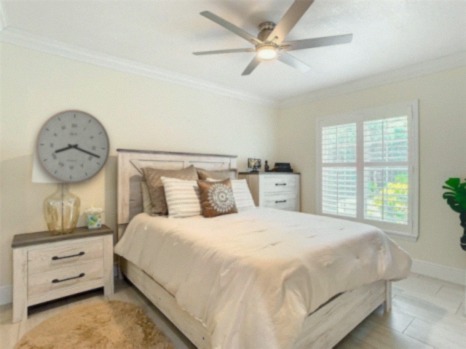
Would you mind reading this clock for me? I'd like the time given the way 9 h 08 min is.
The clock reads 8 h 18 min
